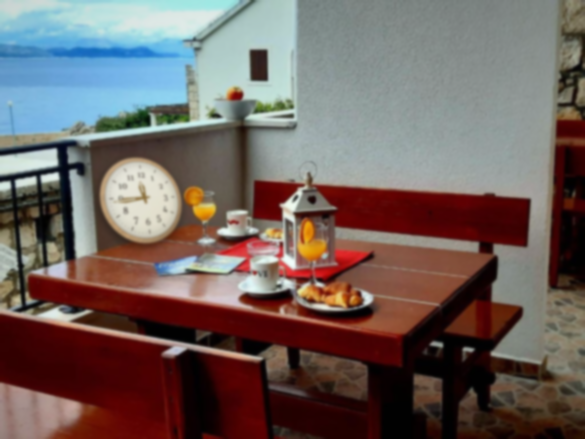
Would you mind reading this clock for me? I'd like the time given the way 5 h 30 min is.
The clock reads 11 h 44 min
